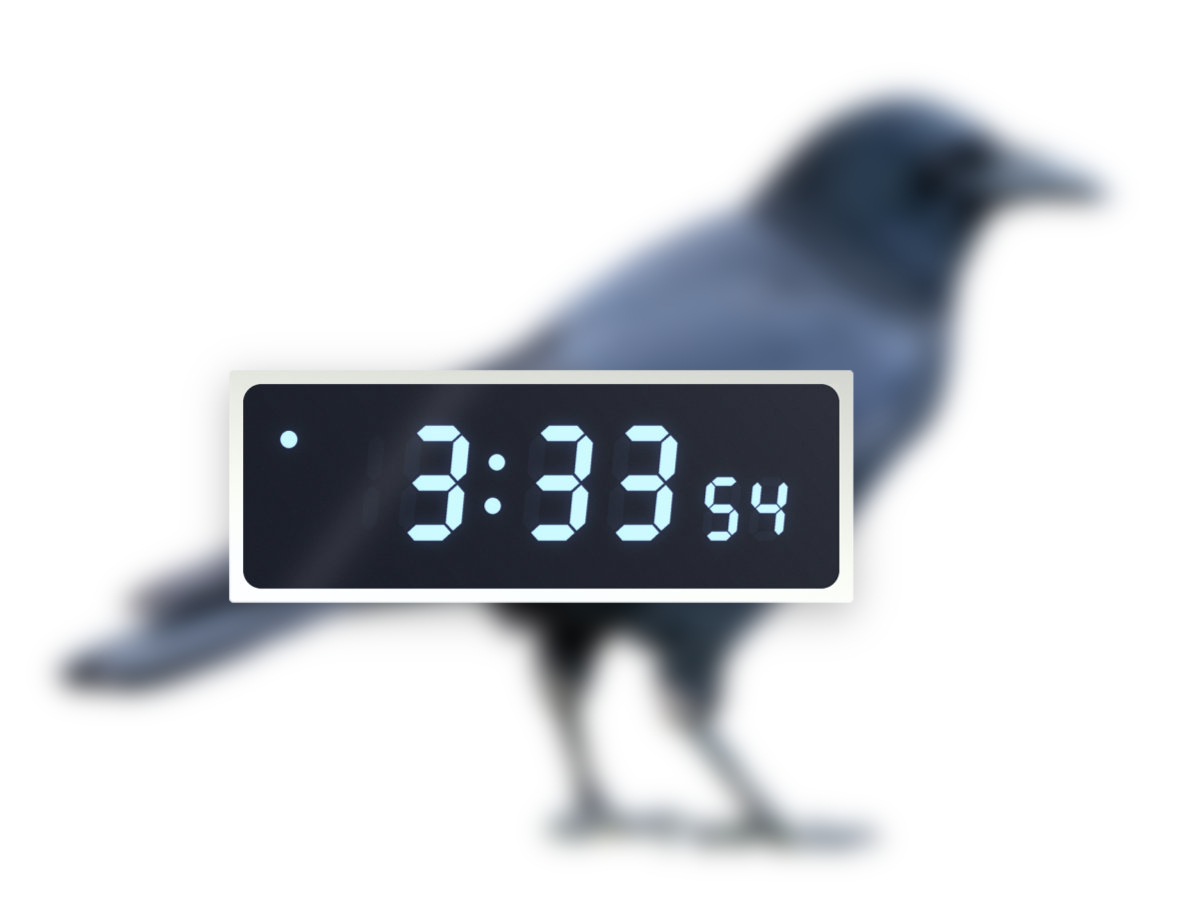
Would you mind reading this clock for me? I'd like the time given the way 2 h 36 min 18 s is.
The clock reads 3 h 33 min 54 s
